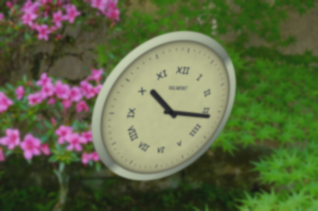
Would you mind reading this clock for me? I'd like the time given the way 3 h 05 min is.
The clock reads 10 h 16 min
